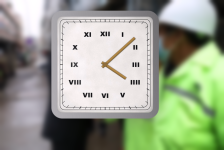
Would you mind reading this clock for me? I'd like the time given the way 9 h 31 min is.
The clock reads 4 h 08 min
